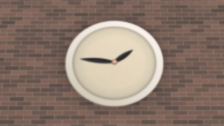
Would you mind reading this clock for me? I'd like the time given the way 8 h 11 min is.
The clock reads 1 h 46 min
